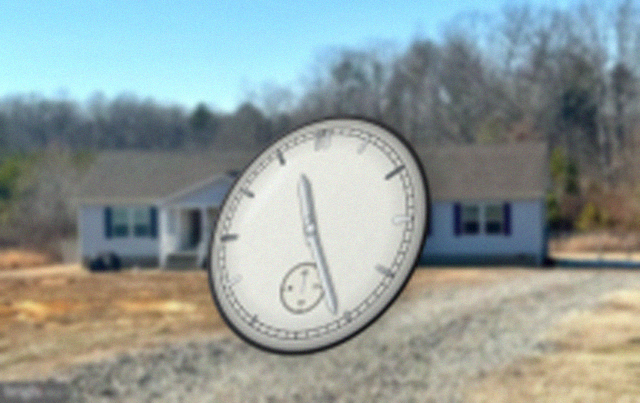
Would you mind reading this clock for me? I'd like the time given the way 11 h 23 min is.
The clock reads 11 h 26 min
